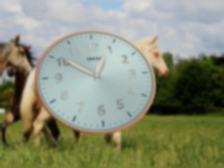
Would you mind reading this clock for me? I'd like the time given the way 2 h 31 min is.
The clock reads 12 h 51 min
